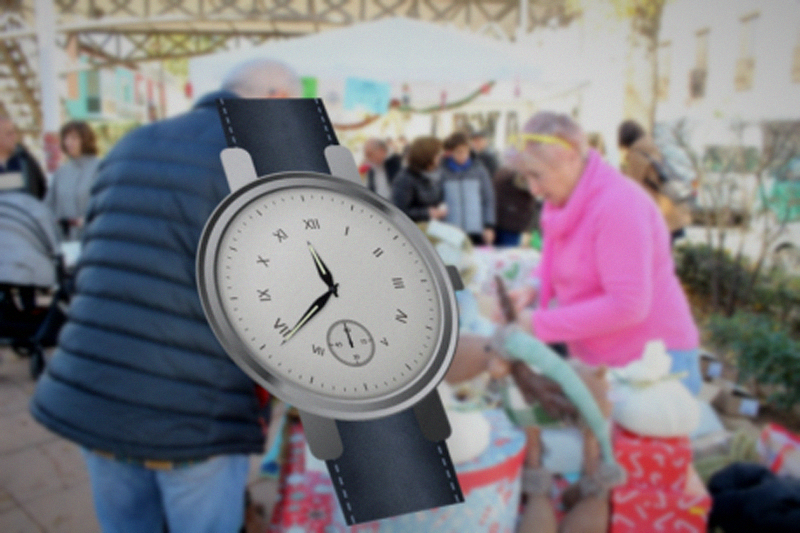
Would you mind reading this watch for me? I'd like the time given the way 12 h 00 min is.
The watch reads 11 h 39 min
